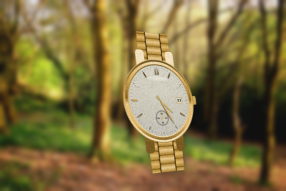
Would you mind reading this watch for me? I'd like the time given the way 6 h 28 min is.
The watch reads 4 h 25 min
